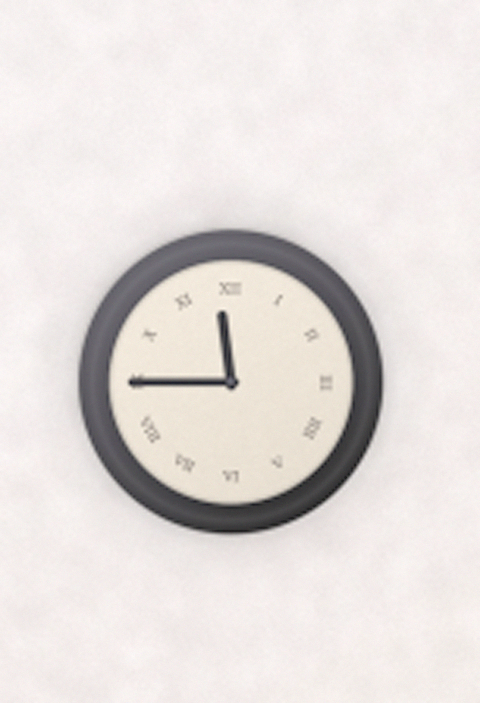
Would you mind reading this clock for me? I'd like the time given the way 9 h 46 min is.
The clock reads 11 h 45 min
